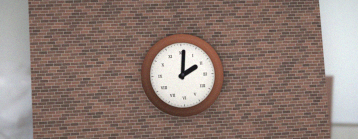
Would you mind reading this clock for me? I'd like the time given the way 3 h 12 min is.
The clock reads 2 h 01 min
